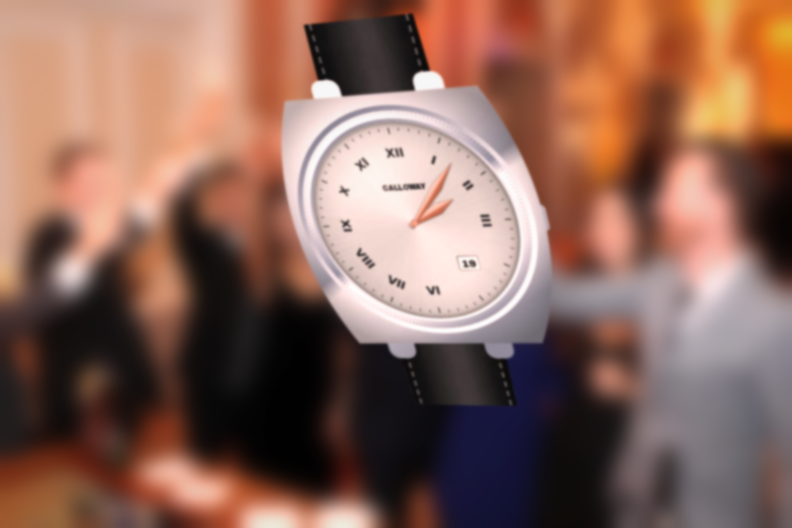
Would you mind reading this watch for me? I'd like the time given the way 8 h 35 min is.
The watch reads 2 h 07 min
